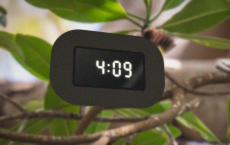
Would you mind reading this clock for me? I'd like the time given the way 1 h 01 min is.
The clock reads 4 h 09 min
